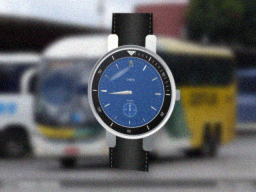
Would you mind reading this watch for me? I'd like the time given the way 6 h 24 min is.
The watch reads 8 h 44 min
